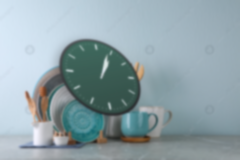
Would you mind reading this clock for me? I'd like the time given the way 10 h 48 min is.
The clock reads 1 h 04 min
